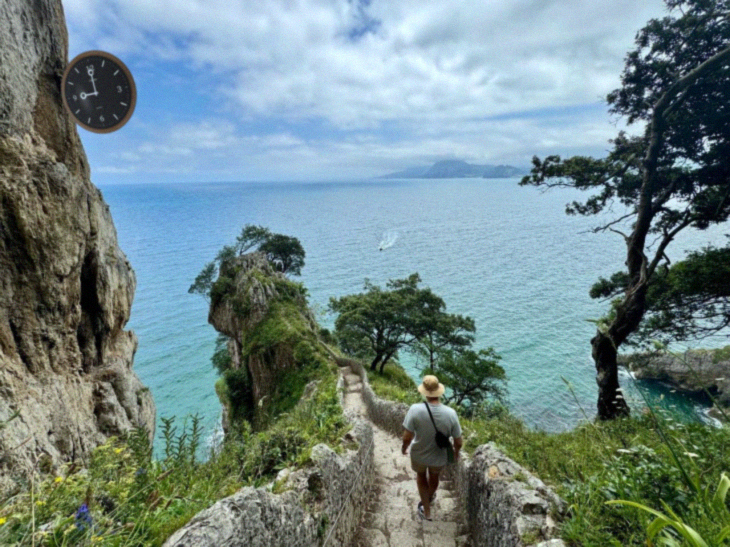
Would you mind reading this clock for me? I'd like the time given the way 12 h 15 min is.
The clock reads 9 h 00 min
